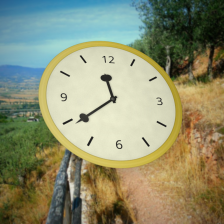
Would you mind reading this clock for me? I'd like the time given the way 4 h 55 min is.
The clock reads 11 h 39 min
